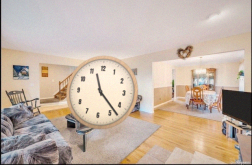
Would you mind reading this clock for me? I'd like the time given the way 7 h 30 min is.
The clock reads 11 h 23 min
